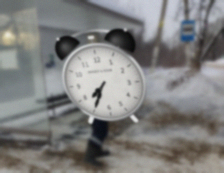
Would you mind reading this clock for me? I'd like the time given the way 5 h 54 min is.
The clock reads 7 h 35 min
